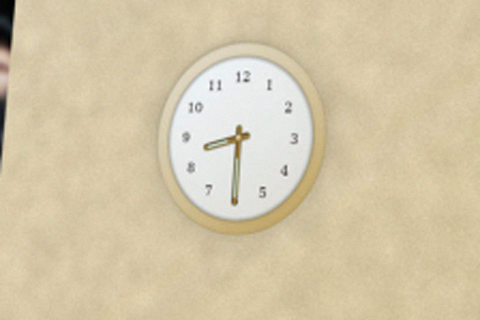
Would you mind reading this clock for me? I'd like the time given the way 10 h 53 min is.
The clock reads 8 h 30 min
